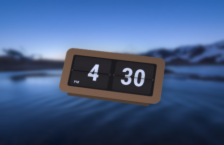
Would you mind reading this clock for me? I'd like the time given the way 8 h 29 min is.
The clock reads 4 h 30 min
